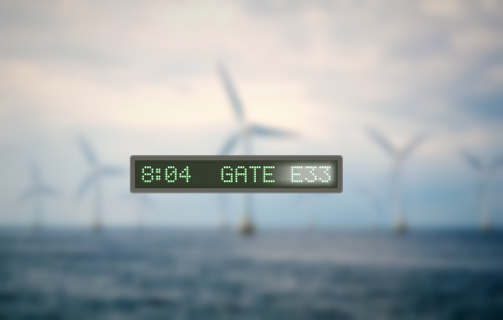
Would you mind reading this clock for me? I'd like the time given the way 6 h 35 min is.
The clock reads 8 h 04 min
